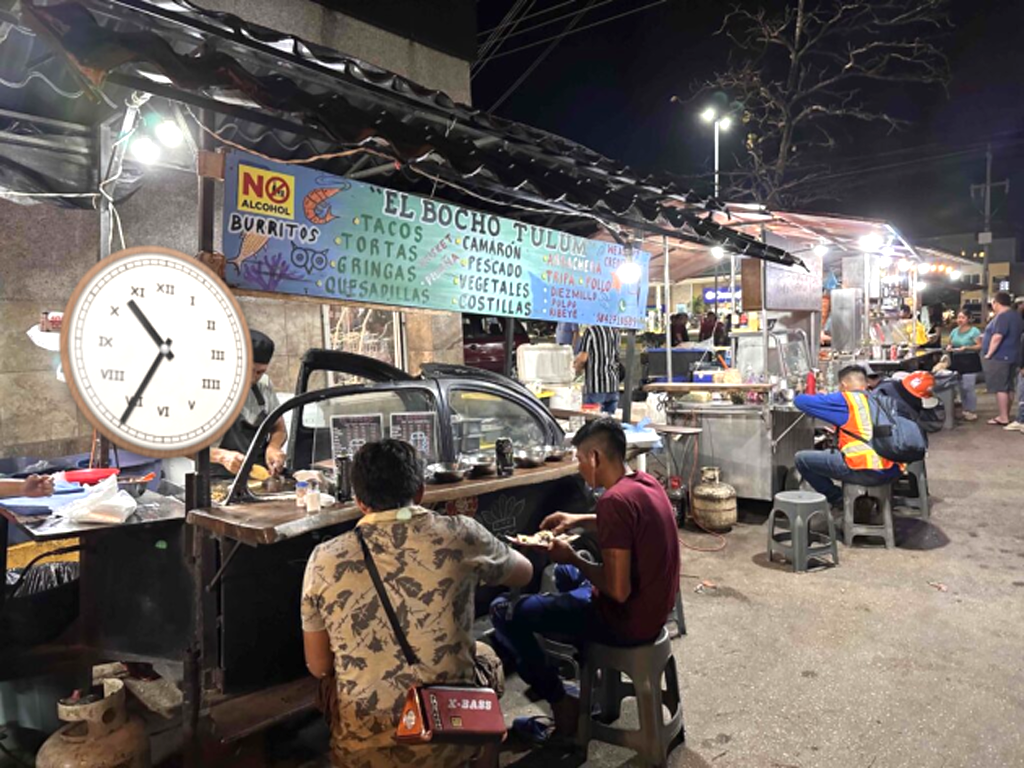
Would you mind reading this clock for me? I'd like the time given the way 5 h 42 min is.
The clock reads 10 h 35 min
